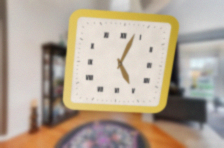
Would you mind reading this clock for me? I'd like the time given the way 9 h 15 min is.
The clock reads 5 h 03 min
